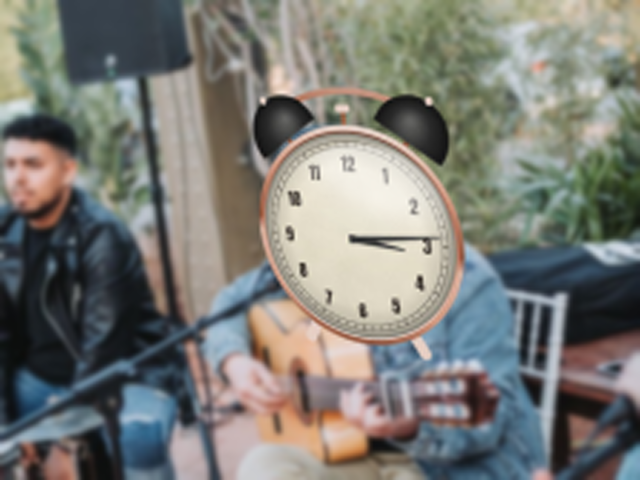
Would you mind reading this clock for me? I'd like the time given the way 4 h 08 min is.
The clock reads 3 h 14 min
